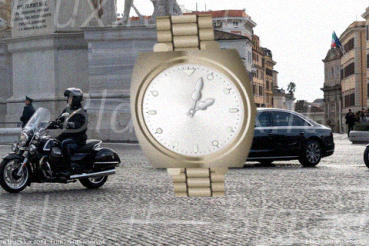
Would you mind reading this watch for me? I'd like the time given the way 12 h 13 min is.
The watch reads 2 h 03 min
